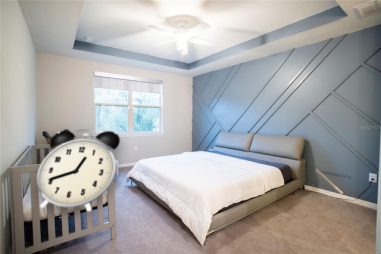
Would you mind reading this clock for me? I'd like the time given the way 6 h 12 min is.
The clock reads 12 h 41 min
